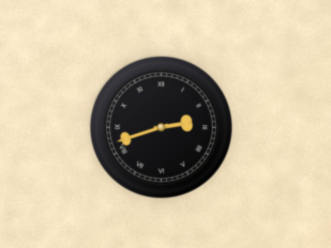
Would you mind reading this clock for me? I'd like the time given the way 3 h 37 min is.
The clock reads 2 h 42 min
